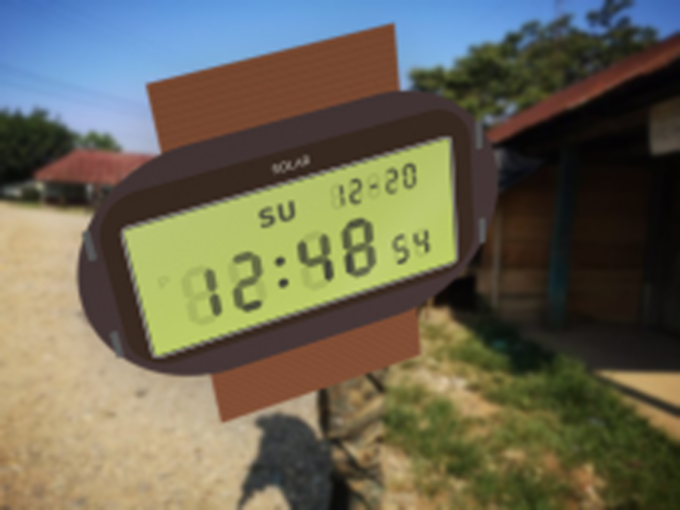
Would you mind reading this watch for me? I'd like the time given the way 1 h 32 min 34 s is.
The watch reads 12 h 48 min 54 s
